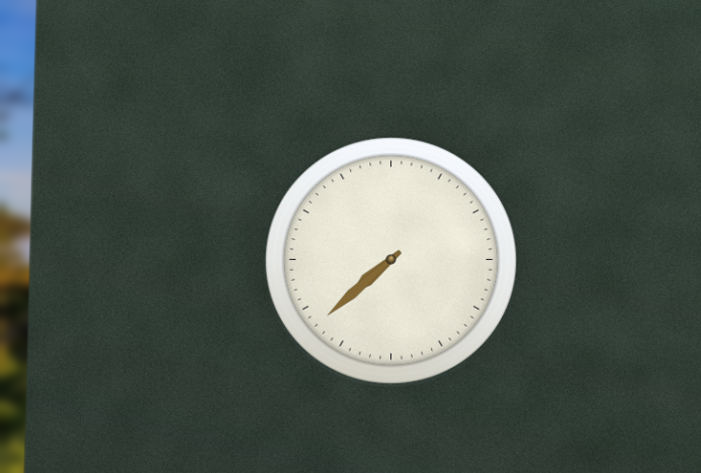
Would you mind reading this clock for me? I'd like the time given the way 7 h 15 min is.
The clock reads 7 h 38 min
